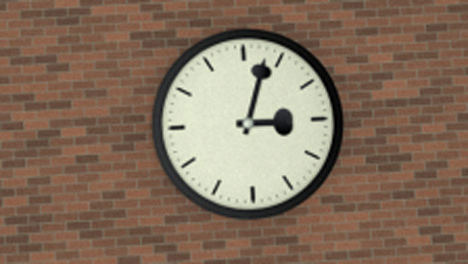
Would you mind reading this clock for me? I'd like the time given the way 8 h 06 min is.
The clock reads 3 h 03 min
